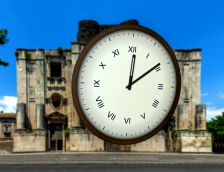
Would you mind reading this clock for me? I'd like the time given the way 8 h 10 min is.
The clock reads 12 h 09 min
